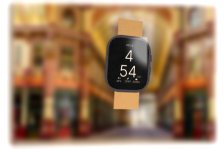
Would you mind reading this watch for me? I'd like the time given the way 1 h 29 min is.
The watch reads 4 h 54 min
